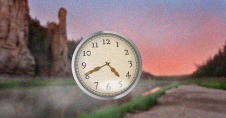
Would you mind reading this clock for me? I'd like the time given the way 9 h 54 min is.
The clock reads 4 h 41 min
